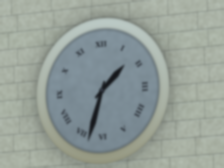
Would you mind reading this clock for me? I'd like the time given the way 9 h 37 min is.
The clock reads 1 h 33 min
